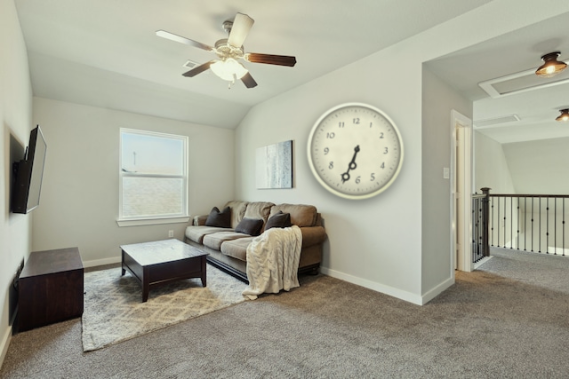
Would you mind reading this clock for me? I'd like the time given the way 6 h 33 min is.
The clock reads 6 h 34 min
